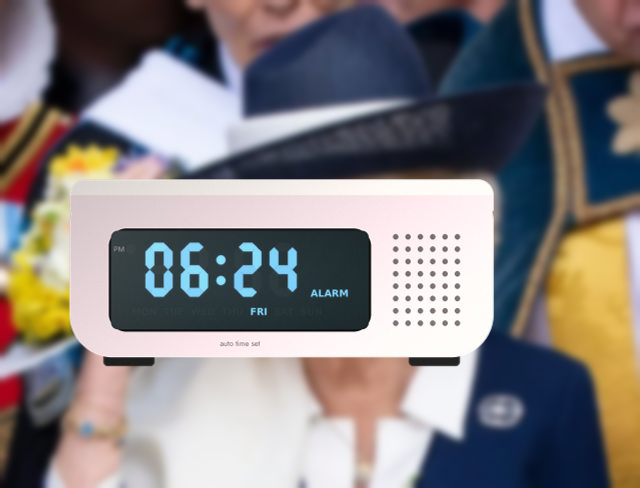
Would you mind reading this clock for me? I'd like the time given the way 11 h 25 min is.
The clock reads 6 h 24 min
